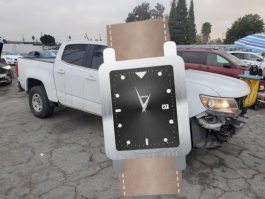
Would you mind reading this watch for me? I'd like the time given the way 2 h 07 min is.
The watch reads 12 h 57 min
